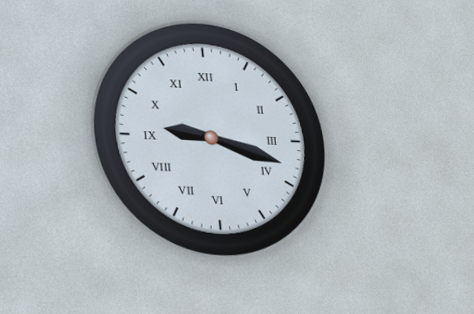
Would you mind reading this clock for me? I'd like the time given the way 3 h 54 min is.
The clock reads 9 h 18 min
